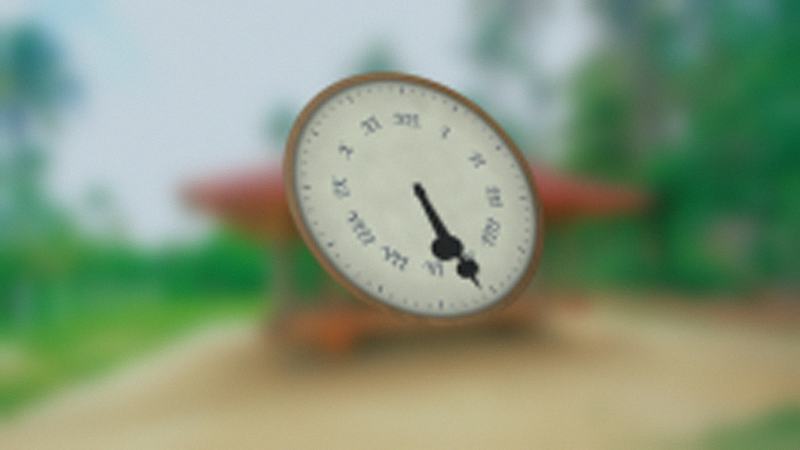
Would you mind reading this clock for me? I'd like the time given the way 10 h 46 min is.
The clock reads 5 h 26 min
